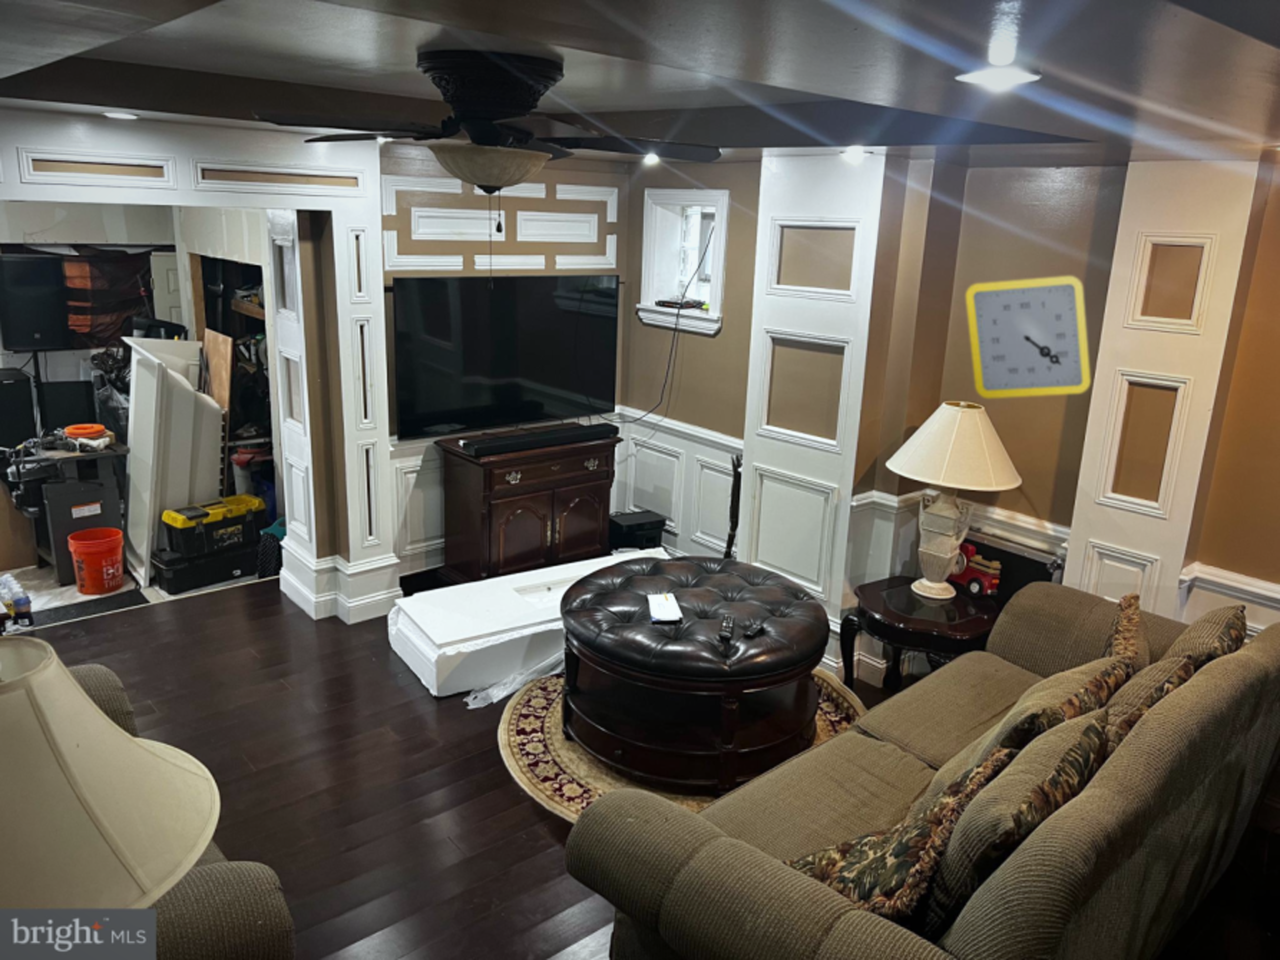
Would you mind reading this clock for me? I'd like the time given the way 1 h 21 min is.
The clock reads 4 h 22 min
